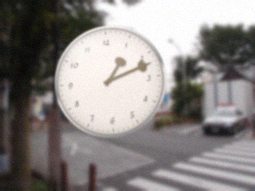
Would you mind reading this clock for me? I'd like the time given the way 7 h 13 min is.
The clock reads 1 h 12 min
